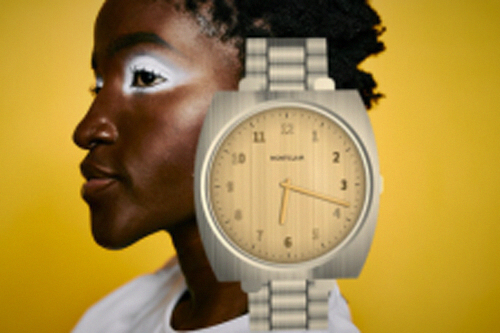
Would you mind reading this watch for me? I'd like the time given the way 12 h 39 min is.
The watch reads 6 h 18 min
